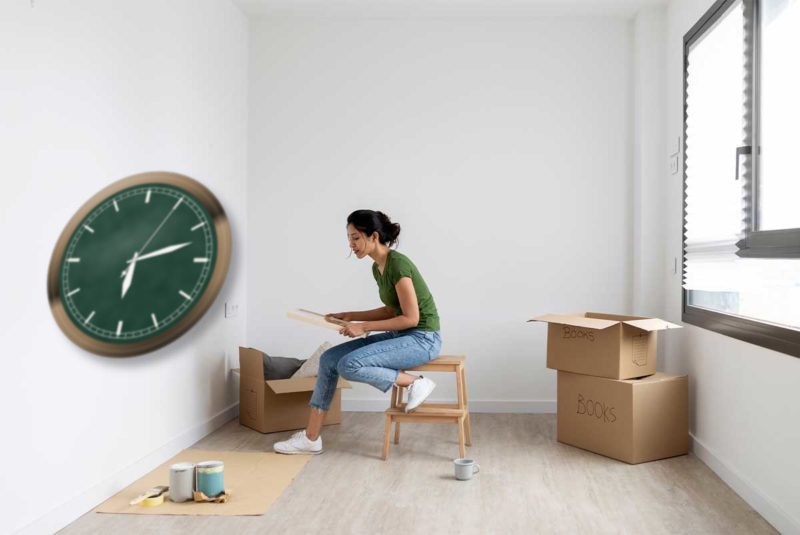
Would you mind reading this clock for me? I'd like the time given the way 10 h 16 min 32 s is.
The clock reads 6 h 12 min 05 s
